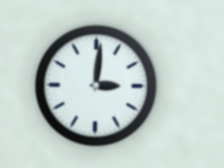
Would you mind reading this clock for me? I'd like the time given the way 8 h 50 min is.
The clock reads 3 h 01 min
